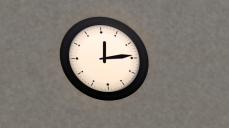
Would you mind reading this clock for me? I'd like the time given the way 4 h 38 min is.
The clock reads 12 h 14 min
